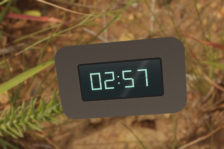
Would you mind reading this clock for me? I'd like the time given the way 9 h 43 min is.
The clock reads 2 h 57 min
